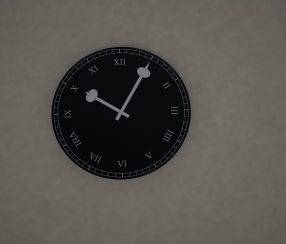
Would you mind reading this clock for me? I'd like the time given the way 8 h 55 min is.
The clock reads 10 h 05 min
